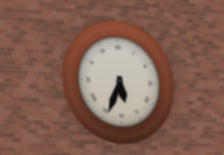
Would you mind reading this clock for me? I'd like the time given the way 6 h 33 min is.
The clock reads 5 h 34 min
